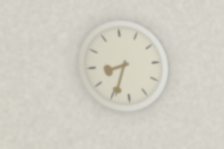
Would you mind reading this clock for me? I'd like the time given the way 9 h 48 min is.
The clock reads 8 h 34 min
